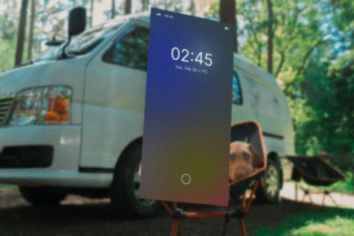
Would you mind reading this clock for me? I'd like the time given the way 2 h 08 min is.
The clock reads 2 h 45 min
